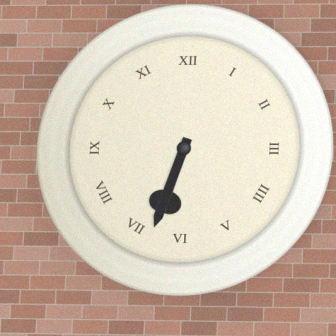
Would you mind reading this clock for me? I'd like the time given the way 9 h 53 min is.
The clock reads 6 h 33 min
